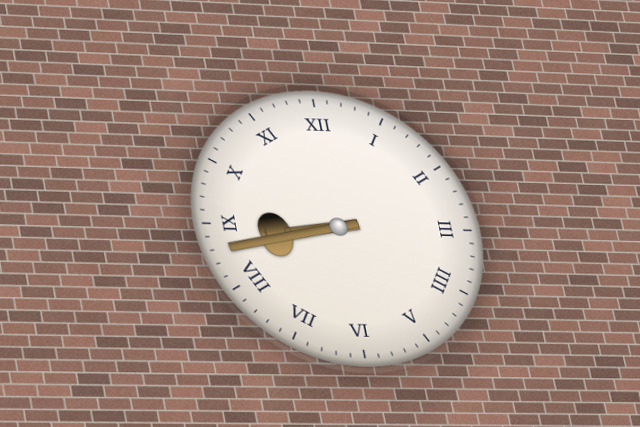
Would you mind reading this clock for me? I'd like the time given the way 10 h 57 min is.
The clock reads 8 h 43 min
